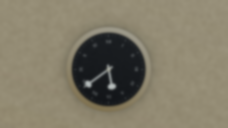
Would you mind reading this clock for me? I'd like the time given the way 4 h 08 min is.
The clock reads 5 h 39 min
